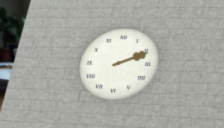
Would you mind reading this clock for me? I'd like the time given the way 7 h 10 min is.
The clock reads 2 h 11 min
